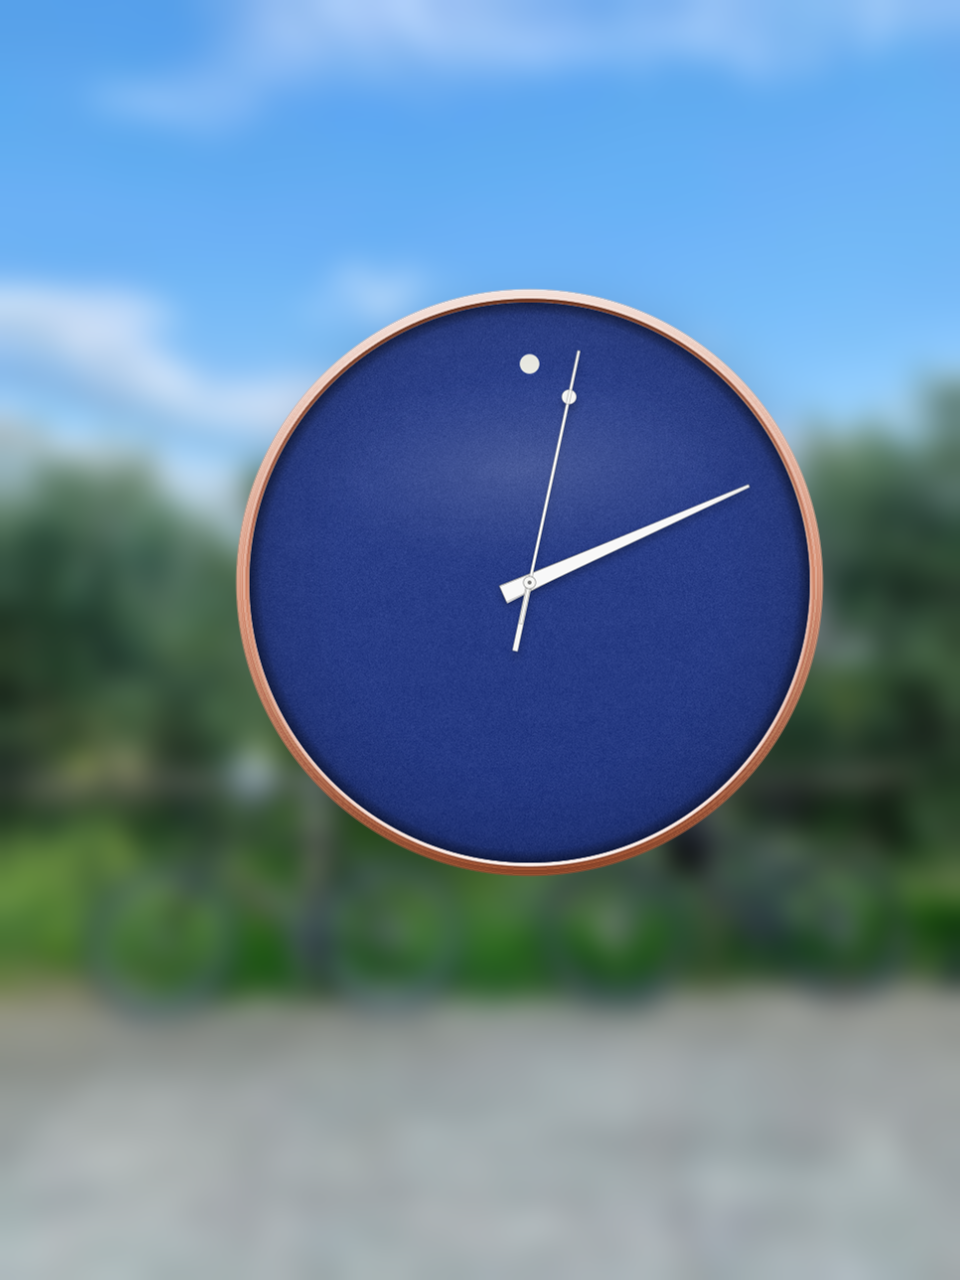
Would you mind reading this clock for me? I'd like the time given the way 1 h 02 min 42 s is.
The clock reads 2 h 11 min 02 s
